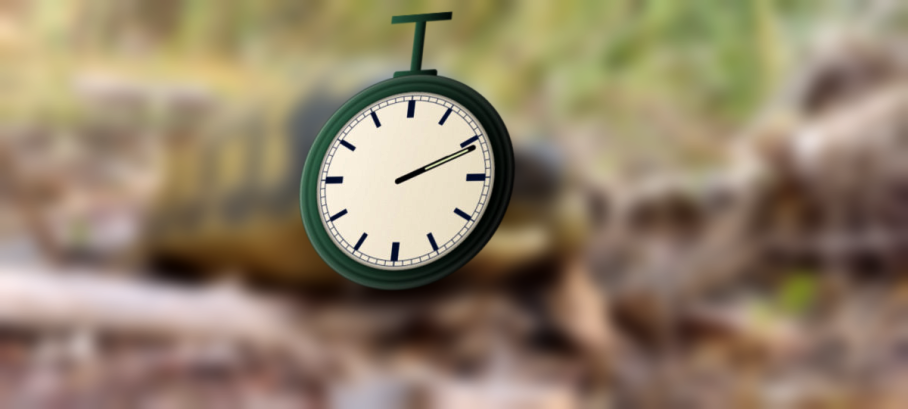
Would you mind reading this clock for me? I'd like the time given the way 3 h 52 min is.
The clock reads 2 h 11 min
